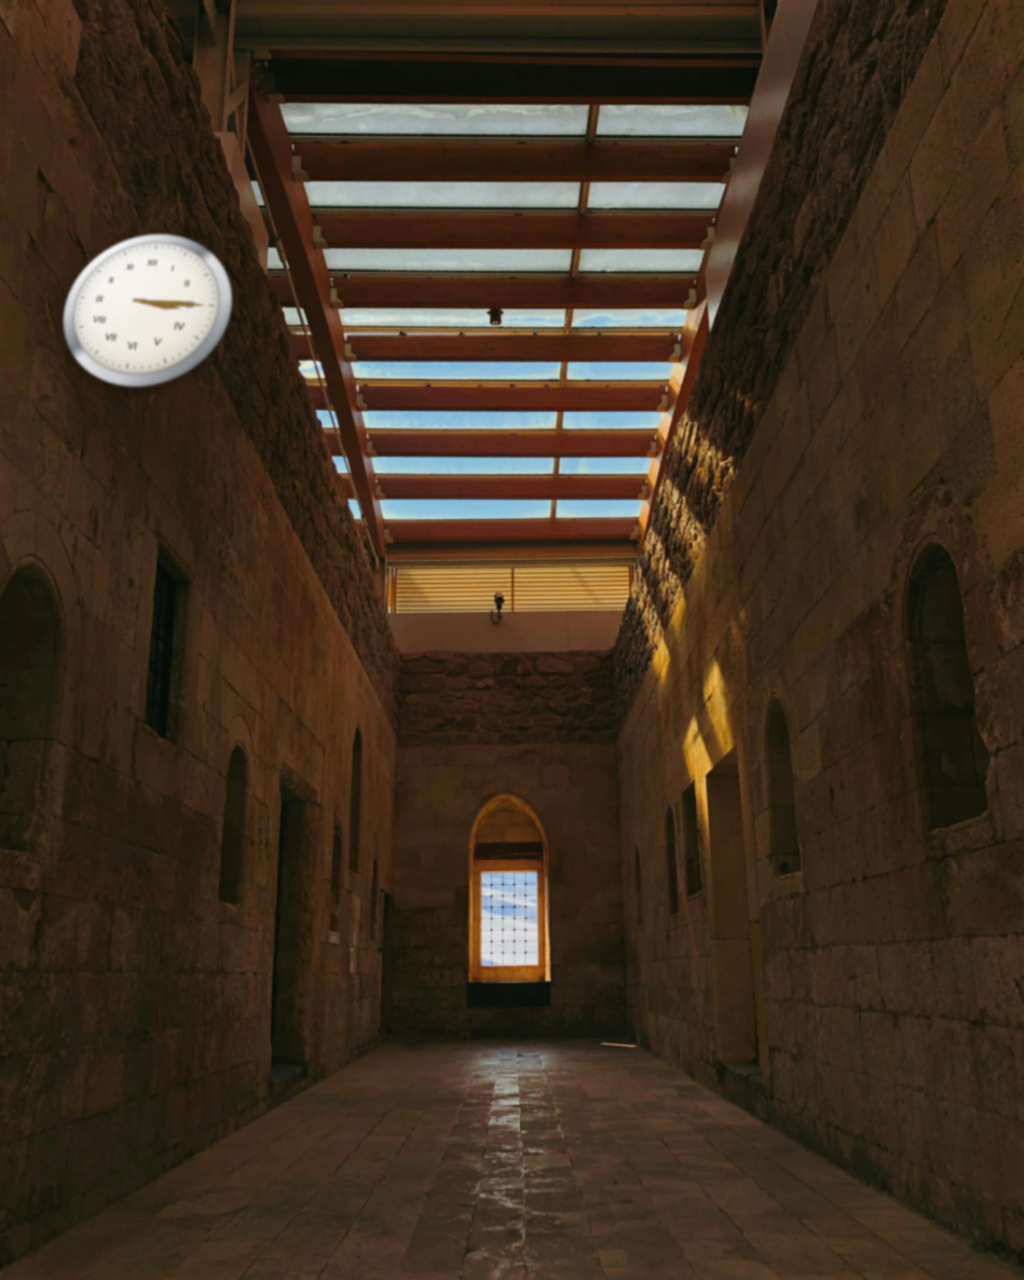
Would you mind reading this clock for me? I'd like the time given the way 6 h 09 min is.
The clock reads 3 h 15 min
